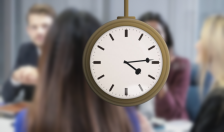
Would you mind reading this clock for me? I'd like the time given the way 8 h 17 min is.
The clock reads 4 h 14 min
